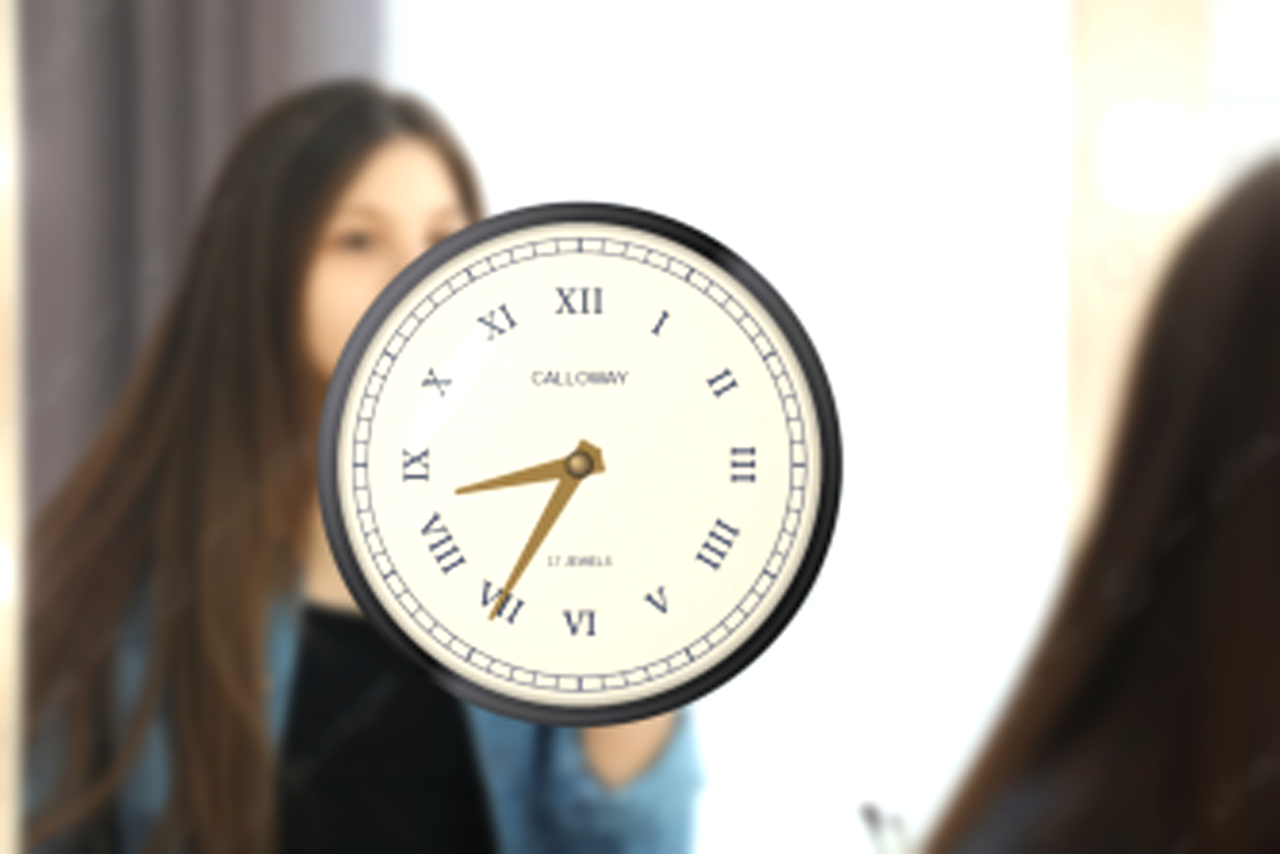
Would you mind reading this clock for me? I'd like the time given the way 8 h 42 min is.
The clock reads 8 h 35 min
